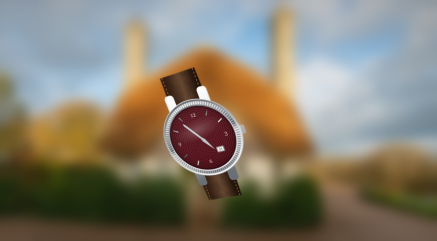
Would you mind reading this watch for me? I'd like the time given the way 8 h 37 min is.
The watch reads 4 h 54 min
